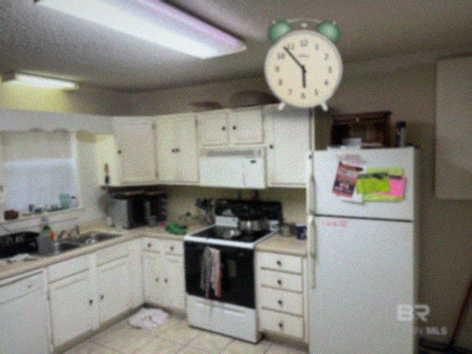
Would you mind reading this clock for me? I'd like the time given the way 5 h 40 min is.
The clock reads 5 h 53 min
